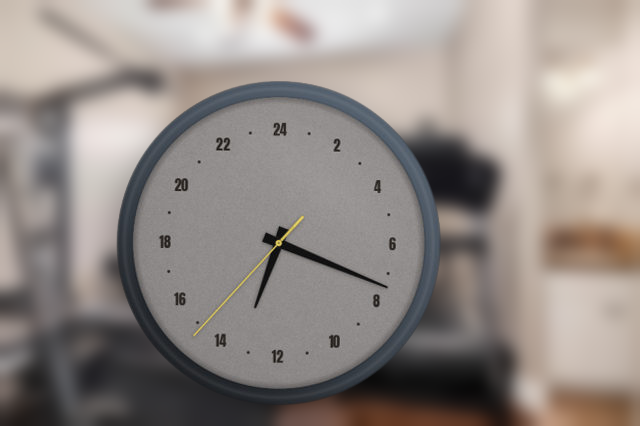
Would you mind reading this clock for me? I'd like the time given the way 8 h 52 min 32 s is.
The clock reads 13 h 18 min 37 s
